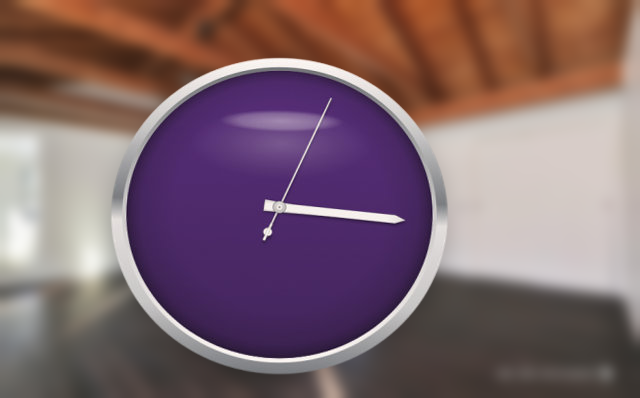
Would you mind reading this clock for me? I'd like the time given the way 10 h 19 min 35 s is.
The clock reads 3 h 16 min 04 s
